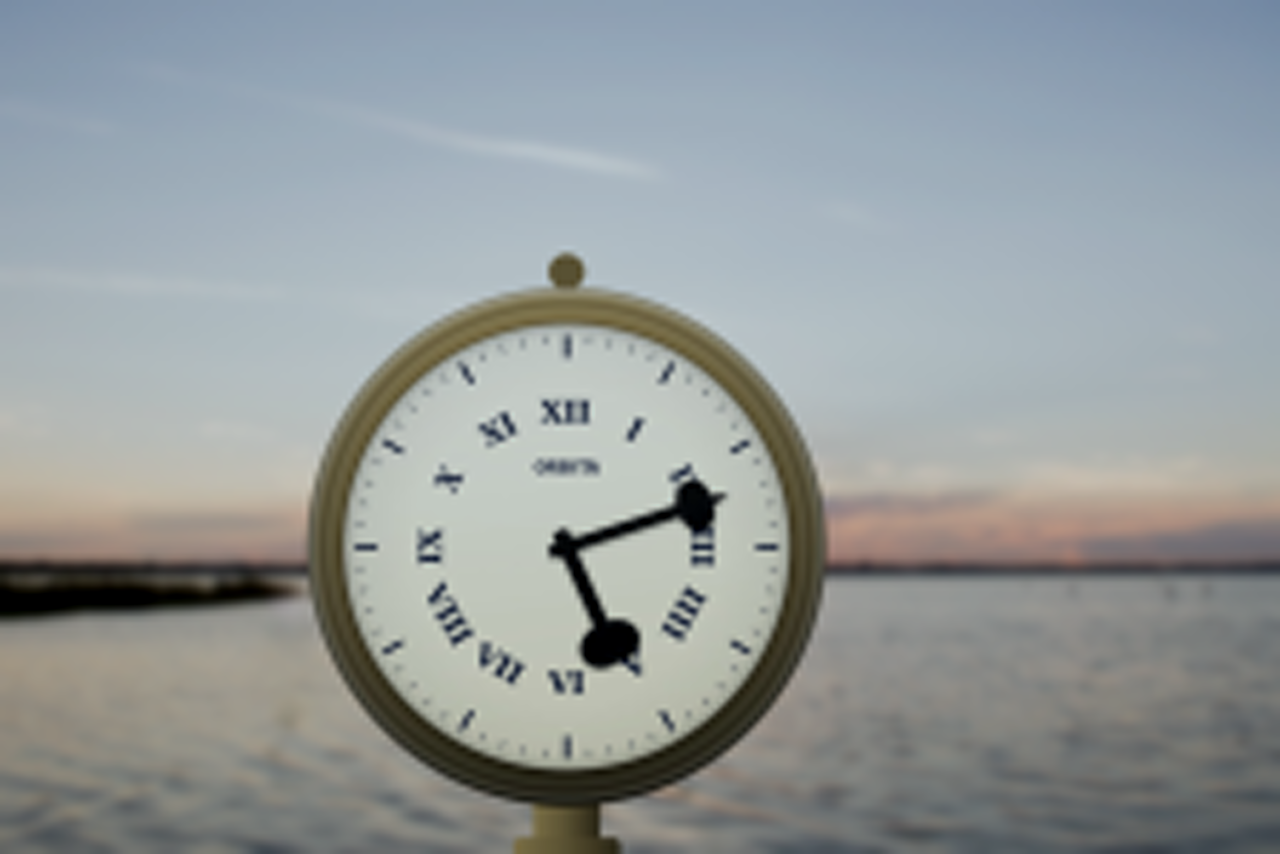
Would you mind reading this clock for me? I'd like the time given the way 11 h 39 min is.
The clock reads 5 h 12 min
